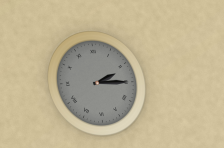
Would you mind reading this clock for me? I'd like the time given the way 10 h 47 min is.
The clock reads 2 h 15 min
